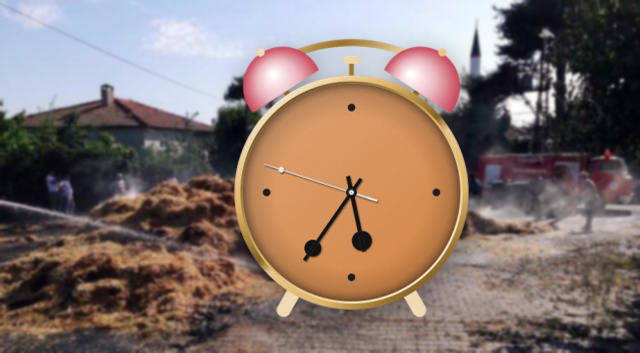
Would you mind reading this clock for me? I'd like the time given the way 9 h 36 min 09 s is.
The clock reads 5 h 35 min 48 s
